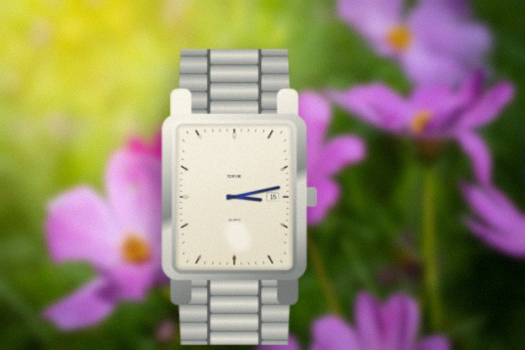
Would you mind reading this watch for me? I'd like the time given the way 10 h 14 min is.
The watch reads 3 h 13 min
